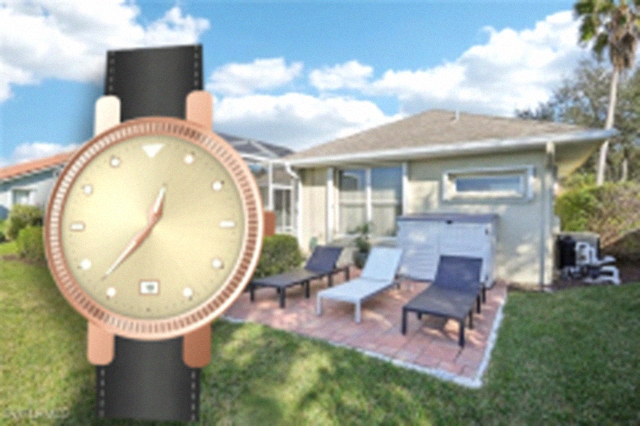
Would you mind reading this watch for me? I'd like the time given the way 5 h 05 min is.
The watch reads 12 h 37 min
